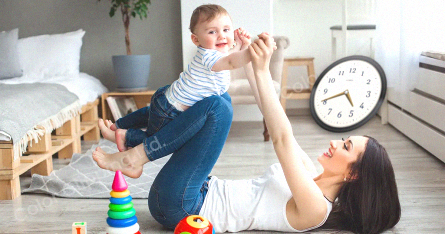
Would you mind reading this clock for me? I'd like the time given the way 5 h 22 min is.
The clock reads 4 h 41 min
